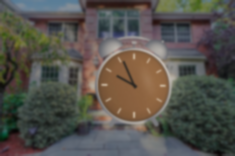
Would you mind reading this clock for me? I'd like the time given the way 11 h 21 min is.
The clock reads 9 h 56 min
